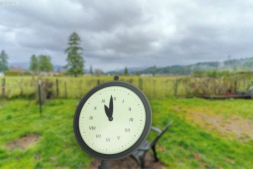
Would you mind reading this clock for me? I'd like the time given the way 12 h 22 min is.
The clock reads 10 h 59 min
